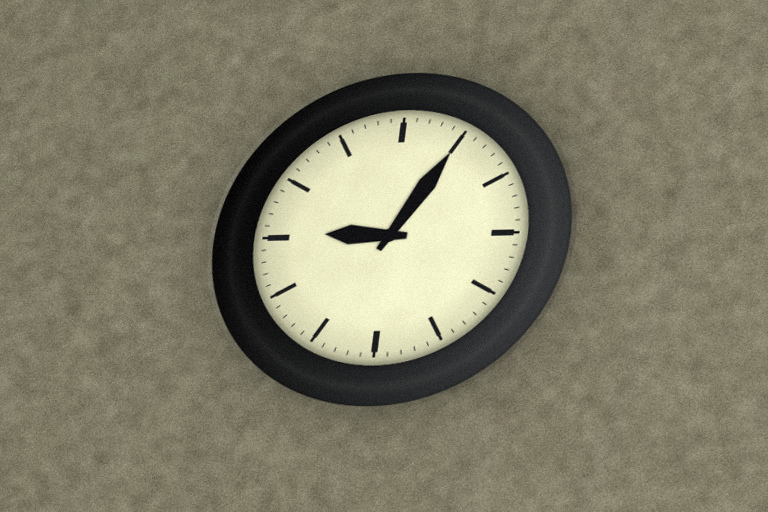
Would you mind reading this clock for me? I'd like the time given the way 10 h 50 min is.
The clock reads 9 h 05 min
